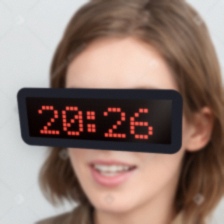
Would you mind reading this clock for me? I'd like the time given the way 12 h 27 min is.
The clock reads 20 h 26 min
